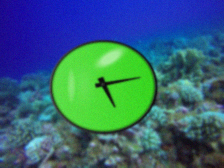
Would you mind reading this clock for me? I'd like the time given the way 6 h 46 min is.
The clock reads 5 h 13 min
